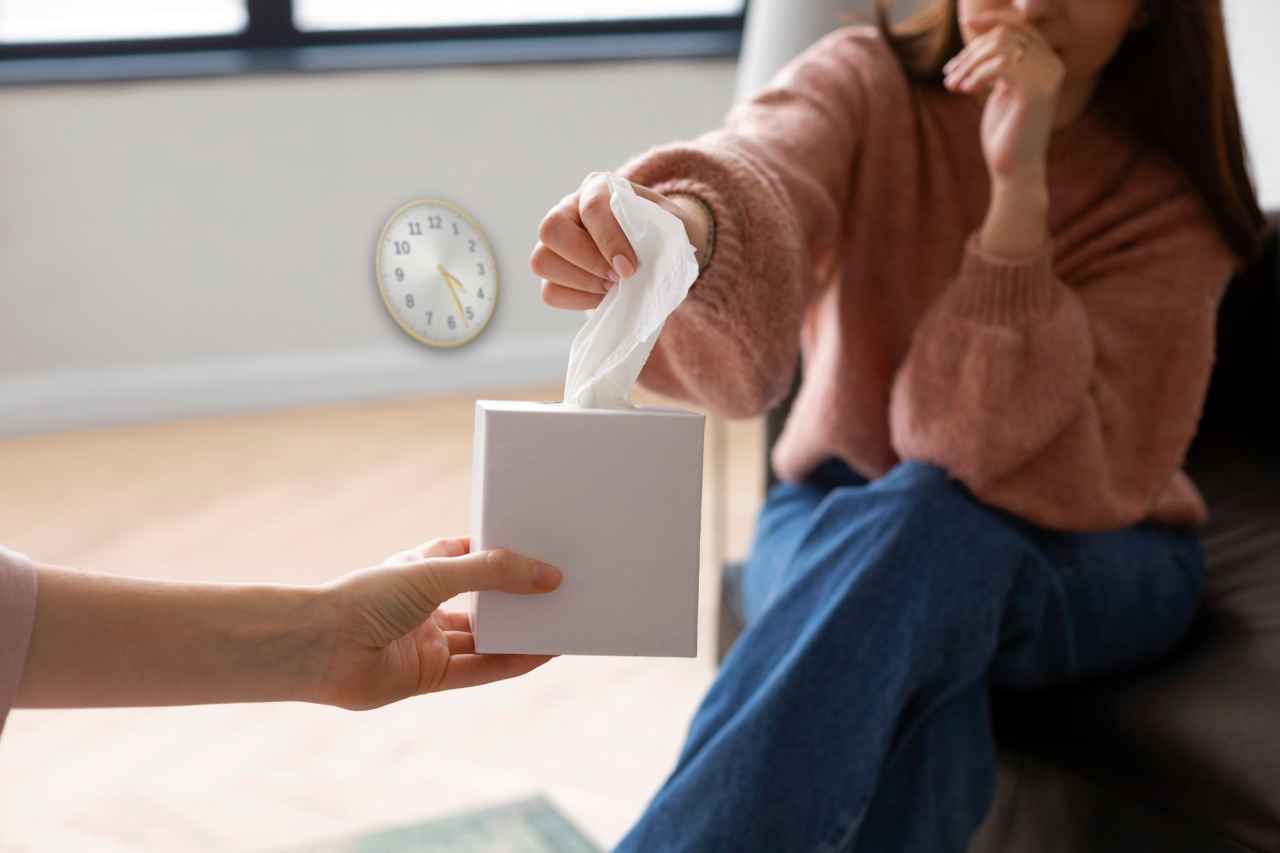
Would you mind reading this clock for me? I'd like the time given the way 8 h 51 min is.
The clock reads 4 h 27 min
